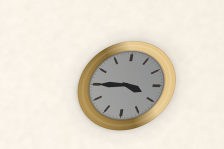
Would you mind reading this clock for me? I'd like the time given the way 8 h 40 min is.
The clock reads 3 h 45 min
